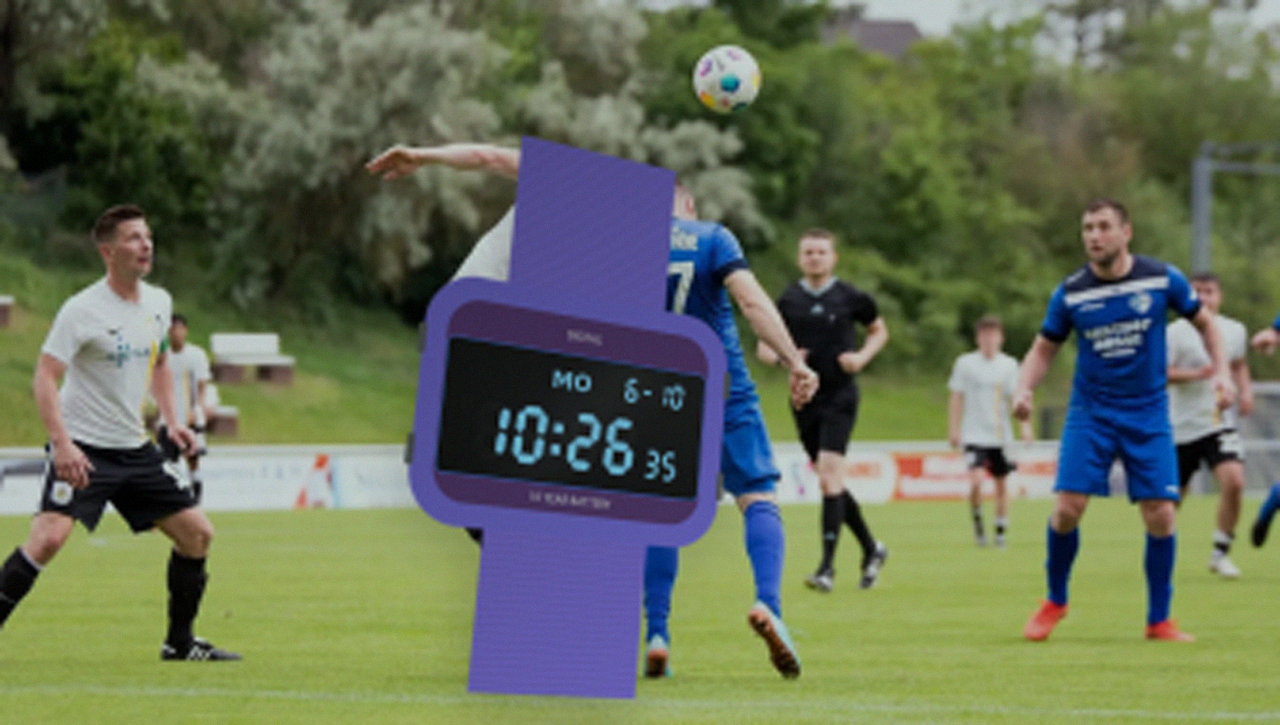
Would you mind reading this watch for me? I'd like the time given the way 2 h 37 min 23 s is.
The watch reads 10 h 26 min 35 s
